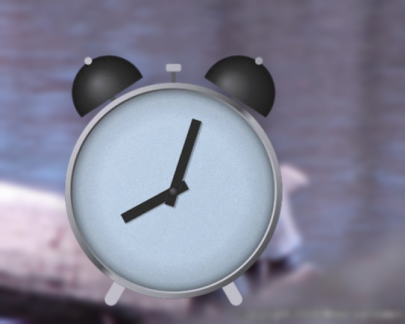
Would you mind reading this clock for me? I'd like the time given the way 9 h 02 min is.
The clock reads 8 h 03 min
